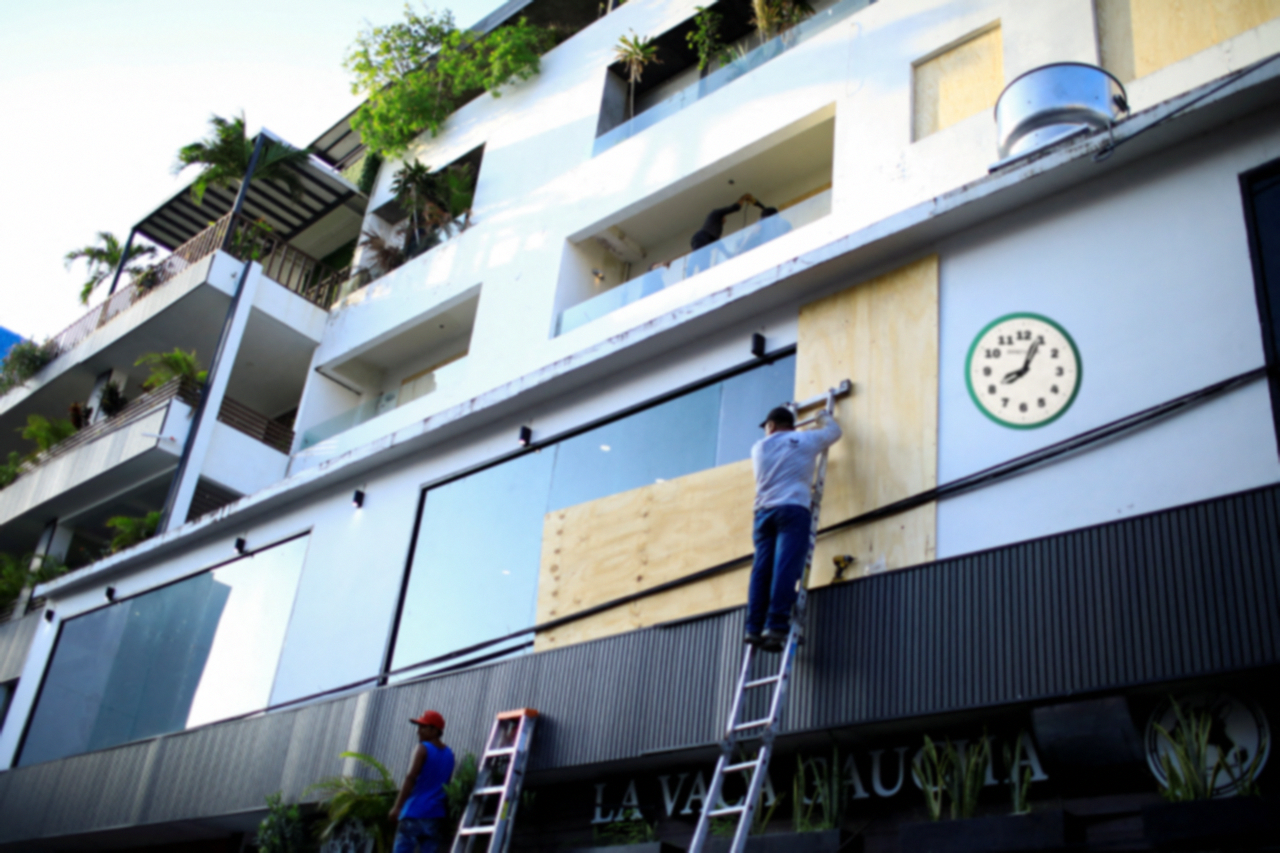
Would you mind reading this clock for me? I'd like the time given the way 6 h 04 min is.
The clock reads 8 h 04 min
